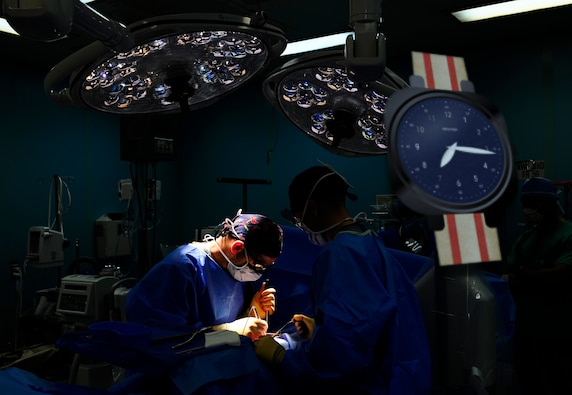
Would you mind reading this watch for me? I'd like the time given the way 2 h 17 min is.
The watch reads 7 h 16 min
